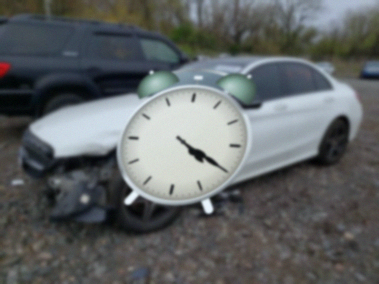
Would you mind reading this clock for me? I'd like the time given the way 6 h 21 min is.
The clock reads 4 h 20 min
